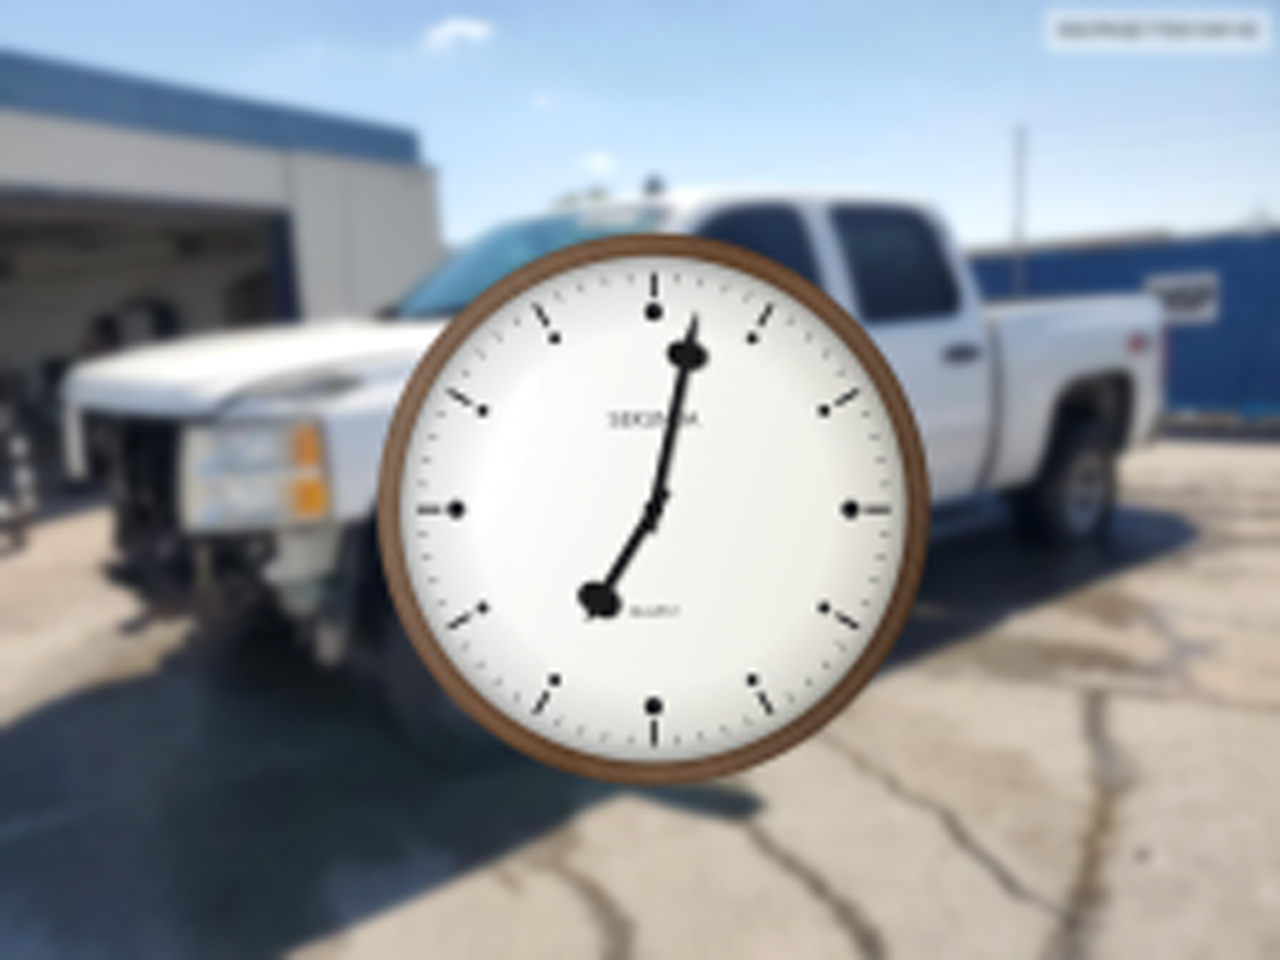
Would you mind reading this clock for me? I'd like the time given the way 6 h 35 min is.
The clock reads 7 h 02 min
